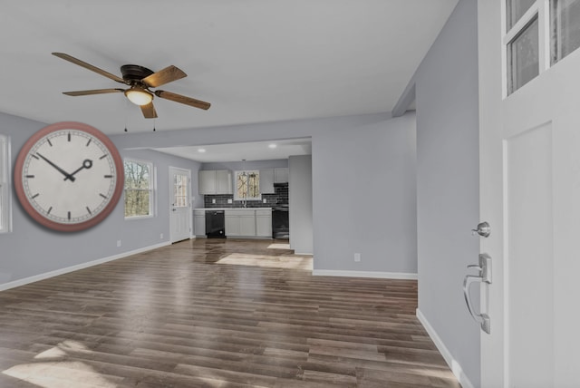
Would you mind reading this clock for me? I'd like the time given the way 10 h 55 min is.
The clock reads 1 h 51 min
